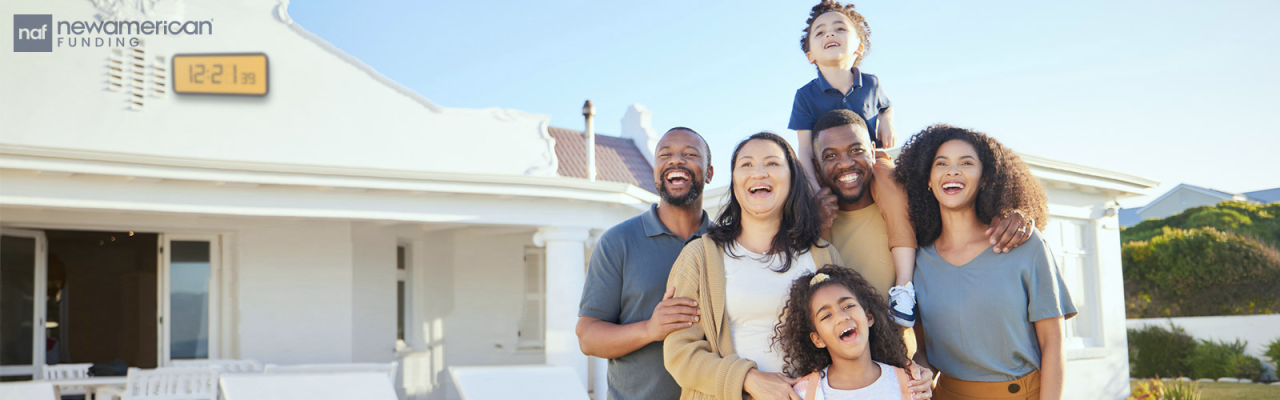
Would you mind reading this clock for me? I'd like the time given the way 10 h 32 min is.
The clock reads 12 h 21 min
